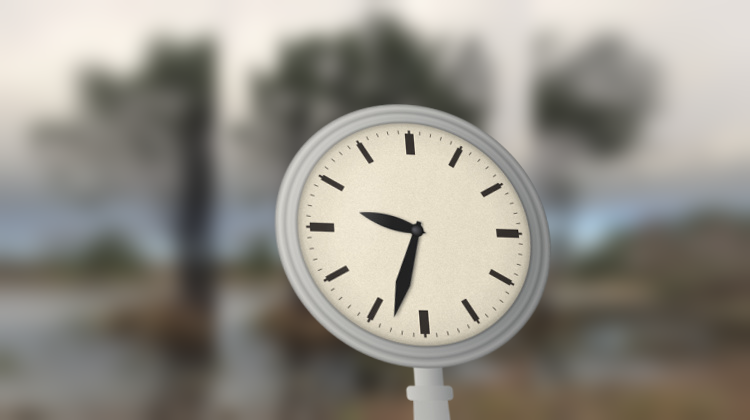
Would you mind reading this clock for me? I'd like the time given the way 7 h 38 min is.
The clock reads 9 h 33 min
